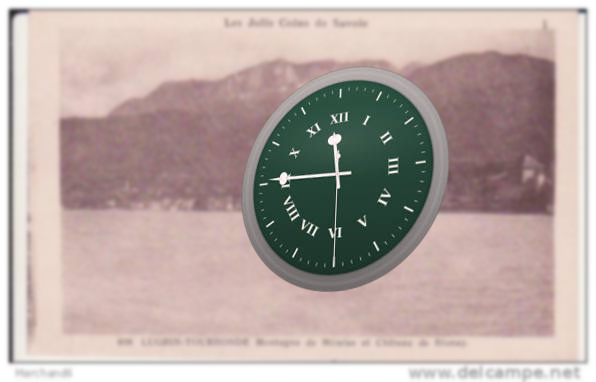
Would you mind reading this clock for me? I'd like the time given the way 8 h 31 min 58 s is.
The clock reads 11 h 45 min 30 s
